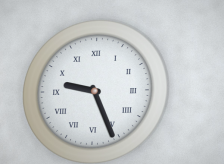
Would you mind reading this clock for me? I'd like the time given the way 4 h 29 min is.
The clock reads 9 h 26 min
